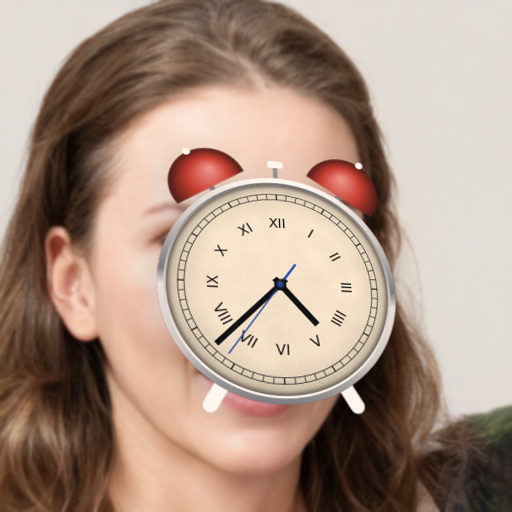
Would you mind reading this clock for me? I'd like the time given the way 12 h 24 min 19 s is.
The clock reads 4 h 37 min 36 s
